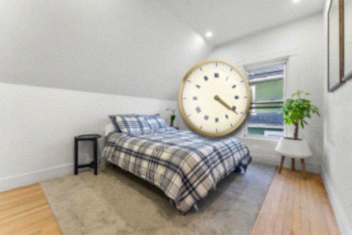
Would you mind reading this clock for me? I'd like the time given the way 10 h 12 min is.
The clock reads 4 h 21 min
